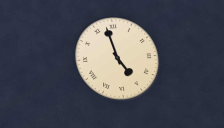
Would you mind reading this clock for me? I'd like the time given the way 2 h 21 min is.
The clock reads 4 h 58 min
